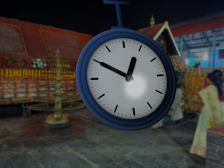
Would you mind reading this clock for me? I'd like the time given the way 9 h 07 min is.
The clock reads 12 h 50 min
